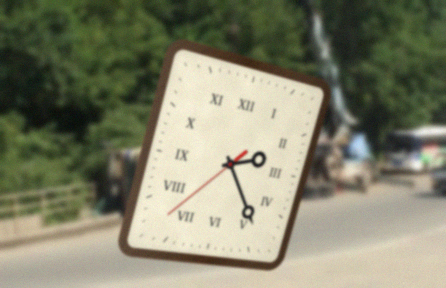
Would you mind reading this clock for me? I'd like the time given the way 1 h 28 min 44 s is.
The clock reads 2 h 23 min 37 s
